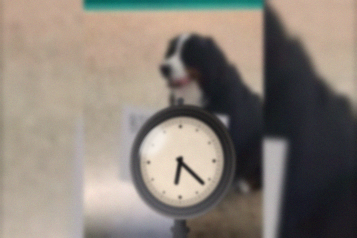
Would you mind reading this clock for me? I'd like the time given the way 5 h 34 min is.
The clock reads 6 h 22 min
